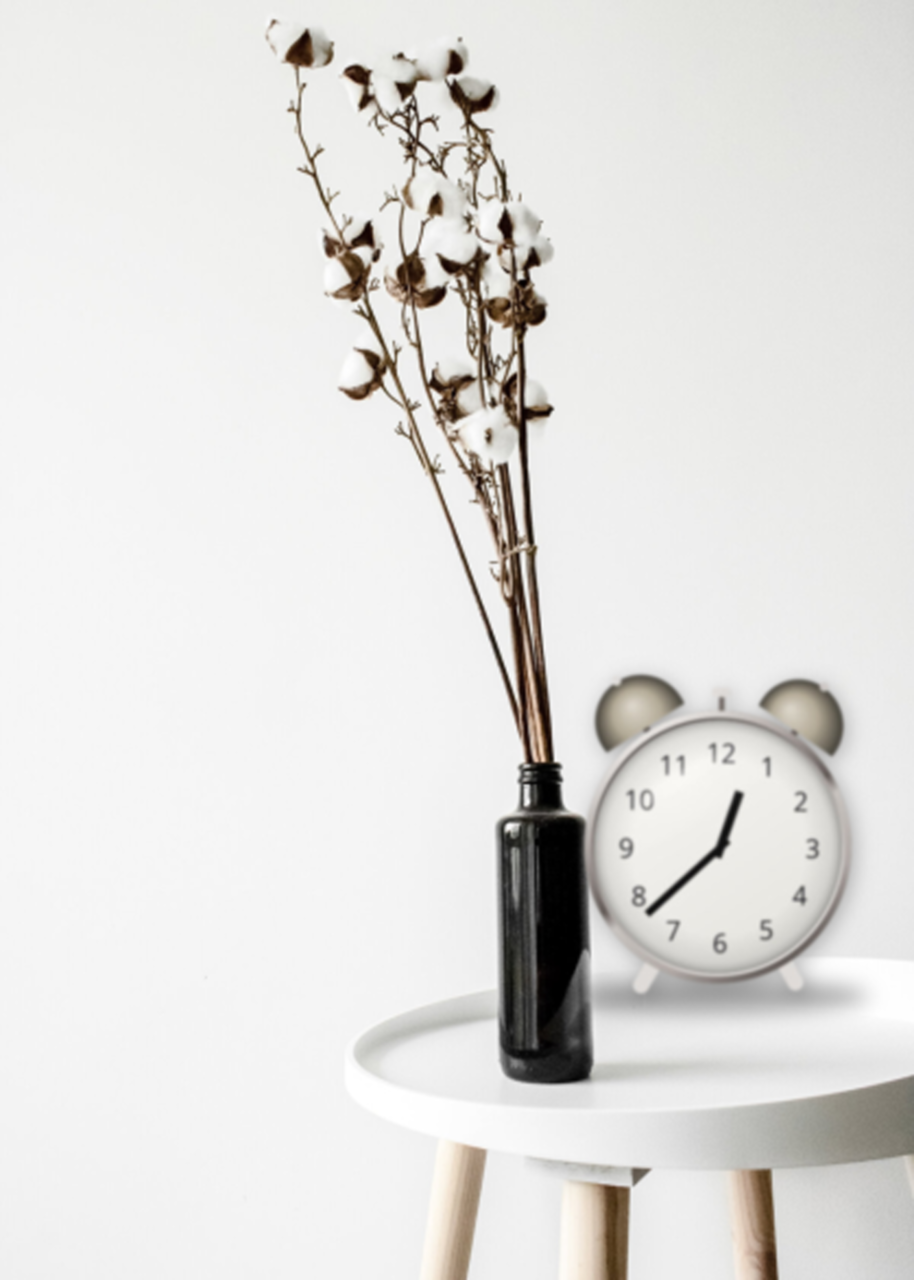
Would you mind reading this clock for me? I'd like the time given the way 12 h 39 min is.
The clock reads 12 h 38 min
